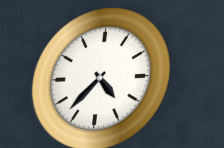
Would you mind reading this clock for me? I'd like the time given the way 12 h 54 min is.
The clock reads 4 h 37 min
